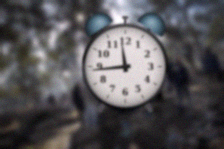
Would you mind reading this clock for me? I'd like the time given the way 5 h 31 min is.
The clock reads 11 h 44 min
